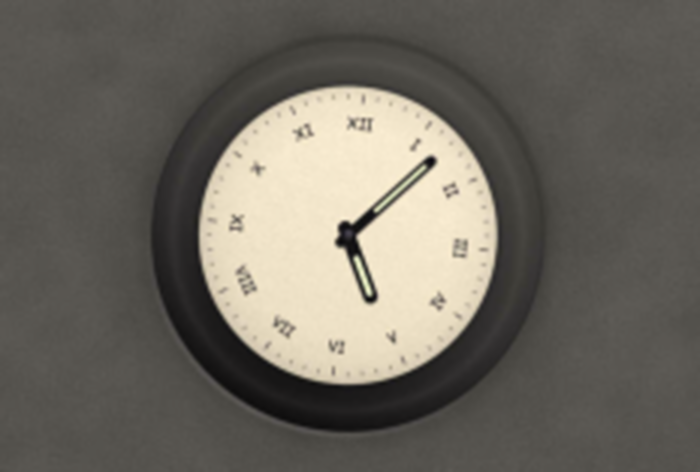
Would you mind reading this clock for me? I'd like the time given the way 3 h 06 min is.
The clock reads 5 h 07 min
